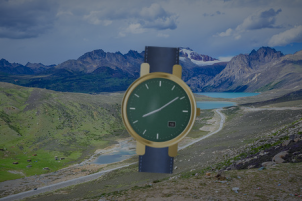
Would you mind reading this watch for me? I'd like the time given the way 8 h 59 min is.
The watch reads 8 h 09 min
